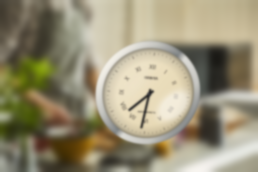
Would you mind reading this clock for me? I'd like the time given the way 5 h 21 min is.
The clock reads 7 h 31 min
